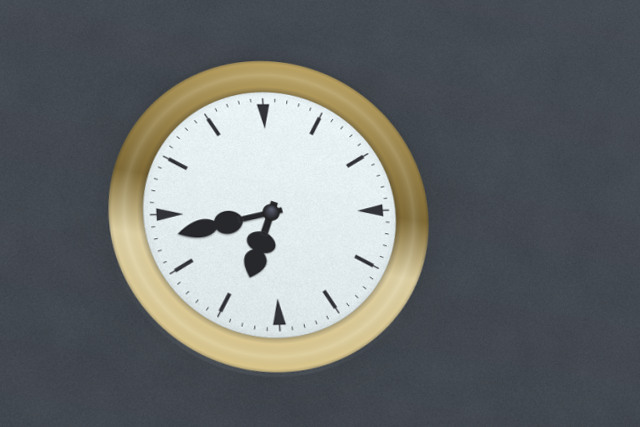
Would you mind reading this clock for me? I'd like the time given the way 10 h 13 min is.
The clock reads 6 h 43 min
